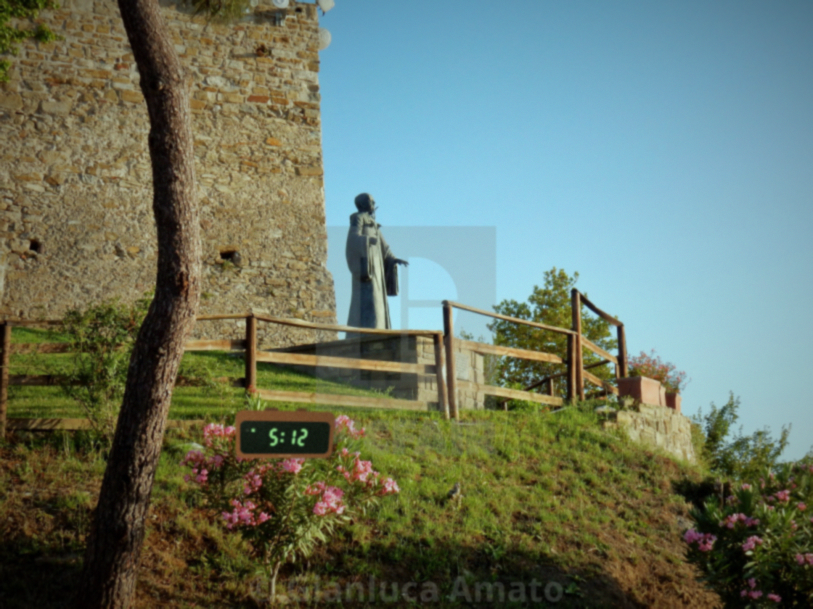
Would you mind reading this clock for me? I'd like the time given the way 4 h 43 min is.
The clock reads 5 h 12 min
